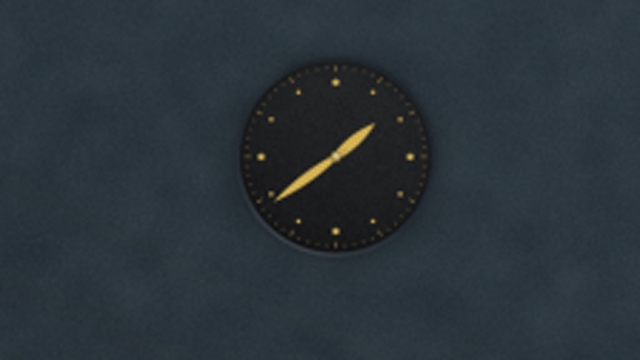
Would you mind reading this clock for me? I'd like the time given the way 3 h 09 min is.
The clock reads 1 h 39 min
